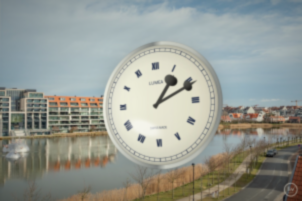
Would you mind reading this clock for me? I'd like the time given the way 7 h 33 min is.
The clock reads 1 h 11 min
